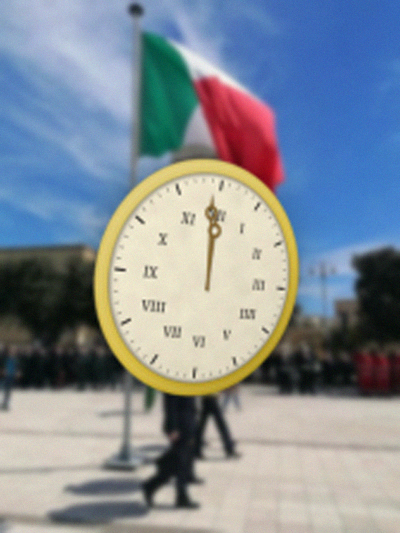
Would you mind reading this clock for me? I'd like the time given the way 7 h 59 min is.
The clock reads 11 h 59 min
